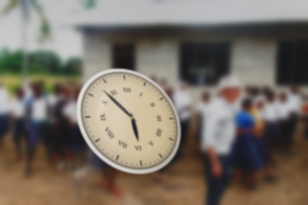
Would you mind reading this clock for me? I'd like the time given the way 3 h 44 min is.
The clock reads 5 h 53 min
